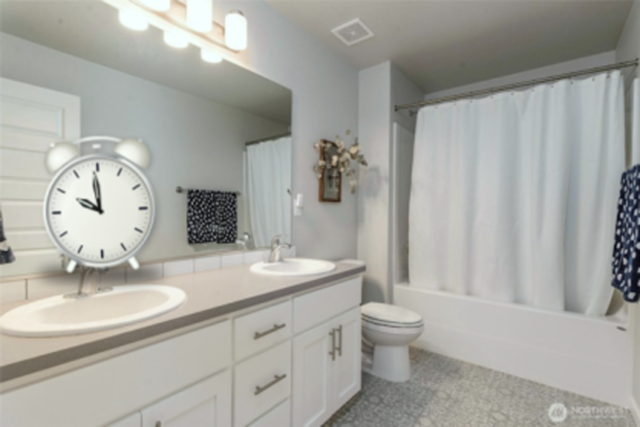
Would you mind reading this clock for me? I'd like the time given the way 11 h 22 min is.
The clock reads 9 h 59 min
